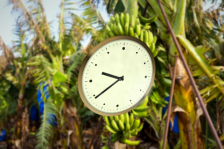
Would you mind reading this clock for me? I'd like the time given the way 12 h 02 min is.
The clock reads 9 h 39 min
